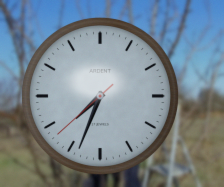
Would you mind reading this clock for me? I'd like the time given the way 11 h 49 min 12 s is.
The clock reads 7 h 33 min 38 s
